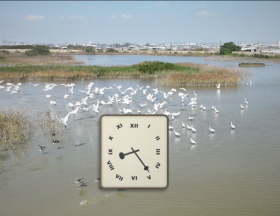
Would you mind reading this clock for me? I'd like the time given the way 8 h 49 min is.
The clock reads 8 h 24 min
